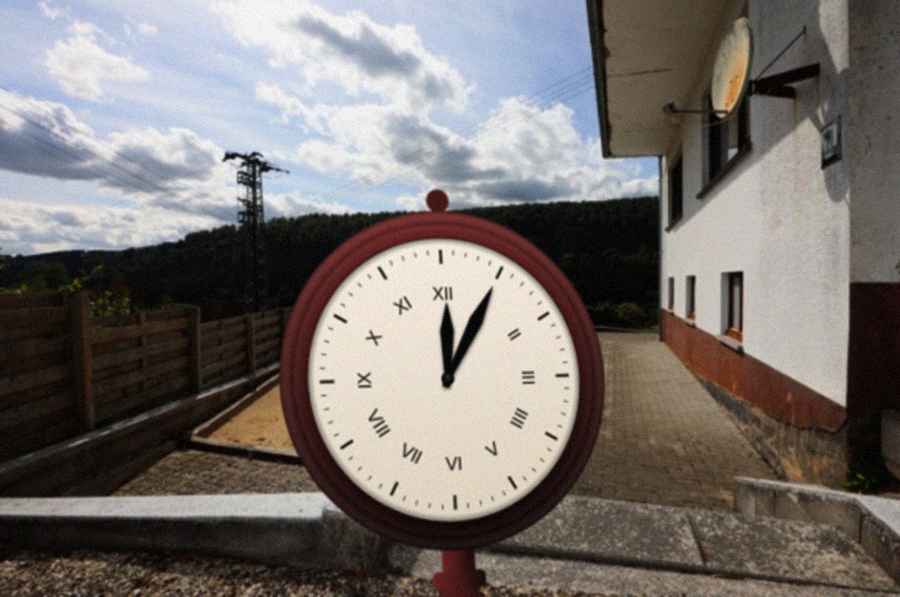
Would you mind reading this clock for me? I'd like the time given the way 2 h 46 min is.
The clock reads 12 h 05 min
